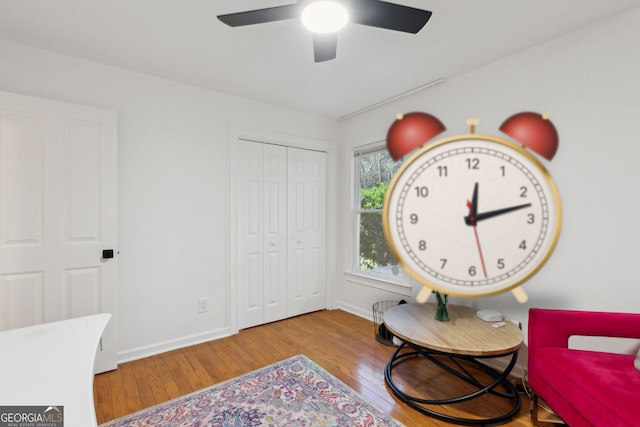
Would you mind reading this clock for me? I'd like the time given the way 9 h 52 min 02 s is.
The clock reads 12 h 12 min 28 s
